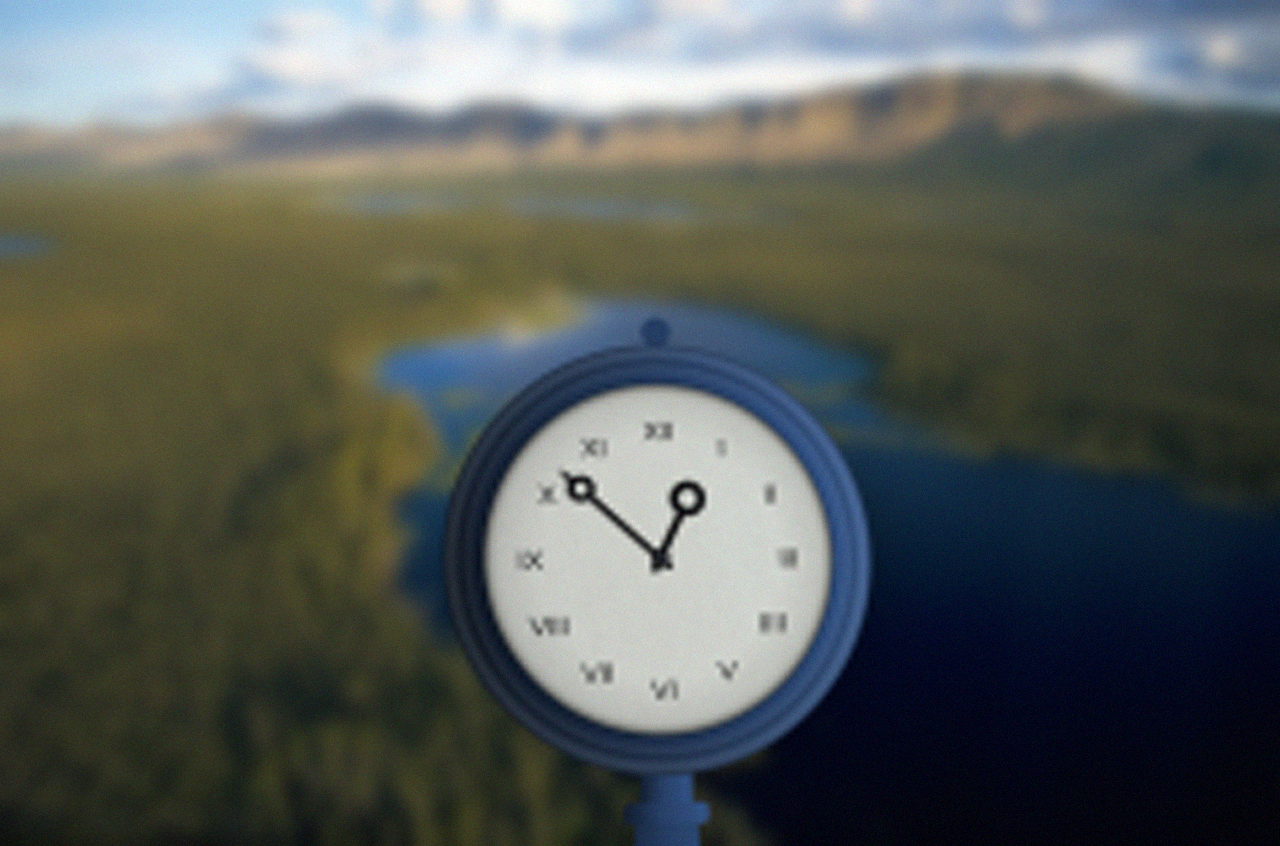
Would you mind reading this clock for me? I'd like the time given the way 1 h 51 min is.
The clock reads 12 h 52 min
